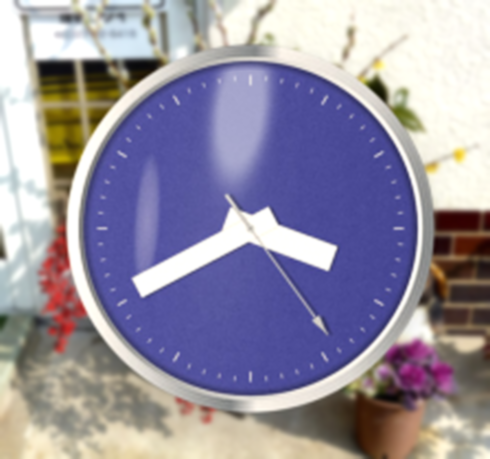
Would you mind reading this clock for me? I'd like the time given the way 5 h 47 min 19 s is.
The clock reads 3 h 40 min 24 s
